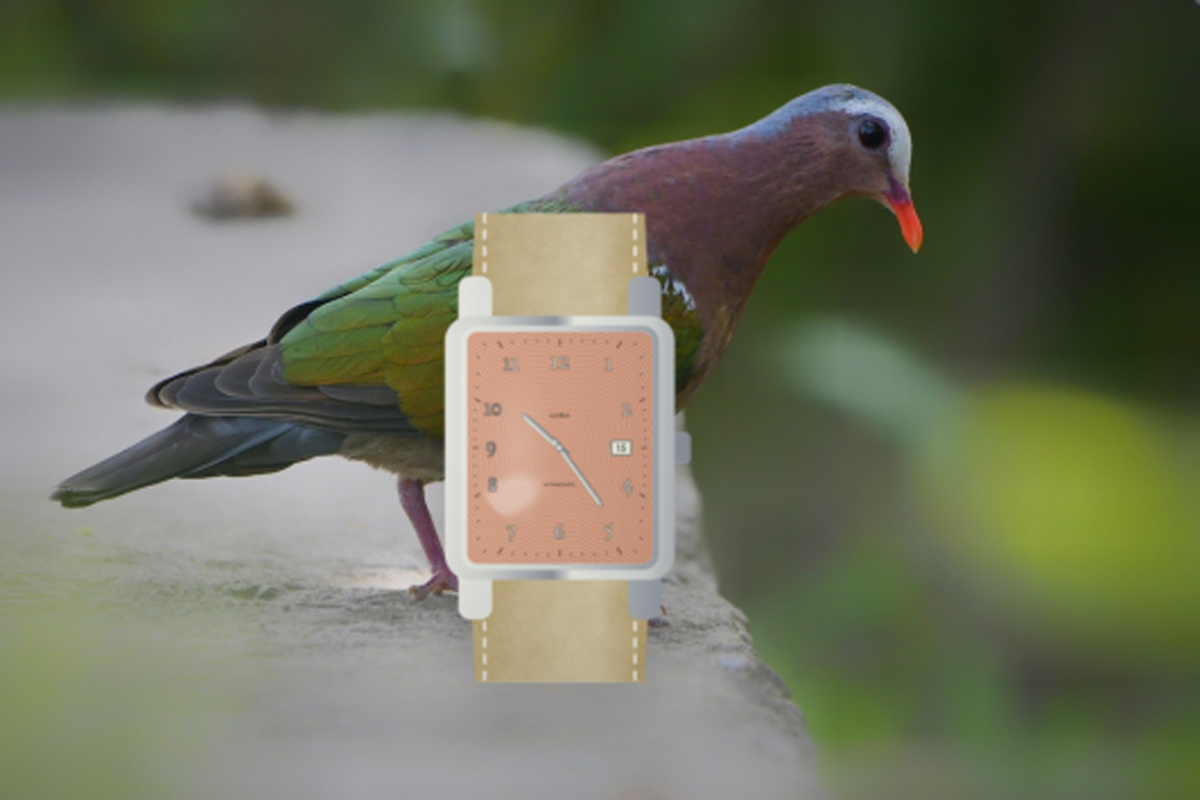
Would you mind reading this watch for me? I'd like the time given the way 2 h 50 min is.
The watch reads 10 h 24 min
